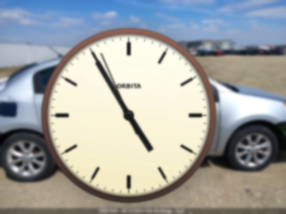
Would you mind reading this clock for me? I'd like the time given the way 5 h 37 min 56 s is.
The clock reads 4 h 54 min 56 s
